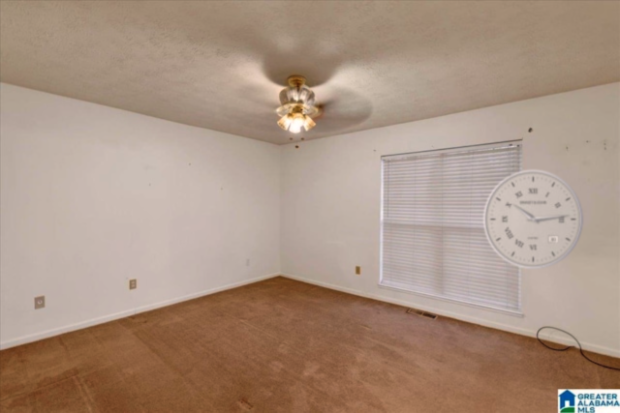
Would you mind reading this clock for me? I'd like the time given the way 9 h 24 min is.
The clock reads 10 h 14 min
